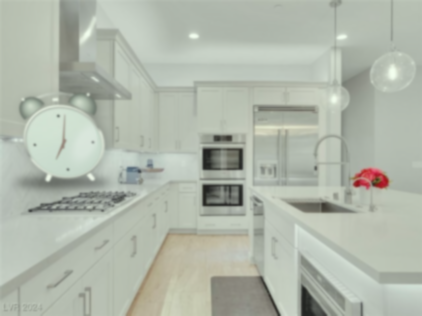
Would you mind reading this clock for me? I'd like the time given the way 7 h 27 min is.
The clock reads 7 h 02 min
